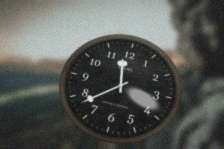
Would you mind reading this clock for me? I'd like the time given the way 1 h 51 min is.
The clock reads 11 h 38 min
